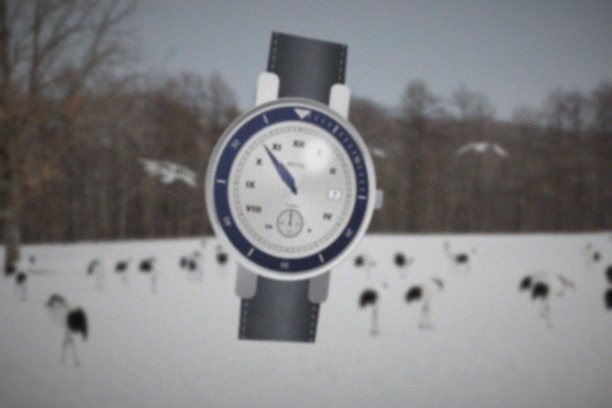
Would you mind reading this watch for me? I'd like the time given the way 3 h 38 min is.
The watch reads 10 h 53 min
